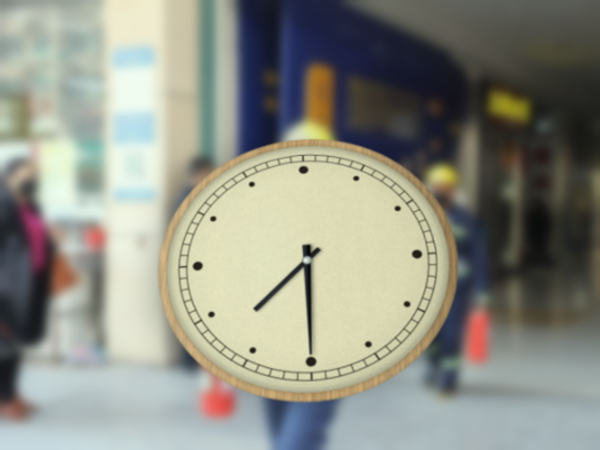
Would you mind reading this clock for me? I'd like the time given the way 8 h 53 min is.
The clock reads 7 h 30 min
